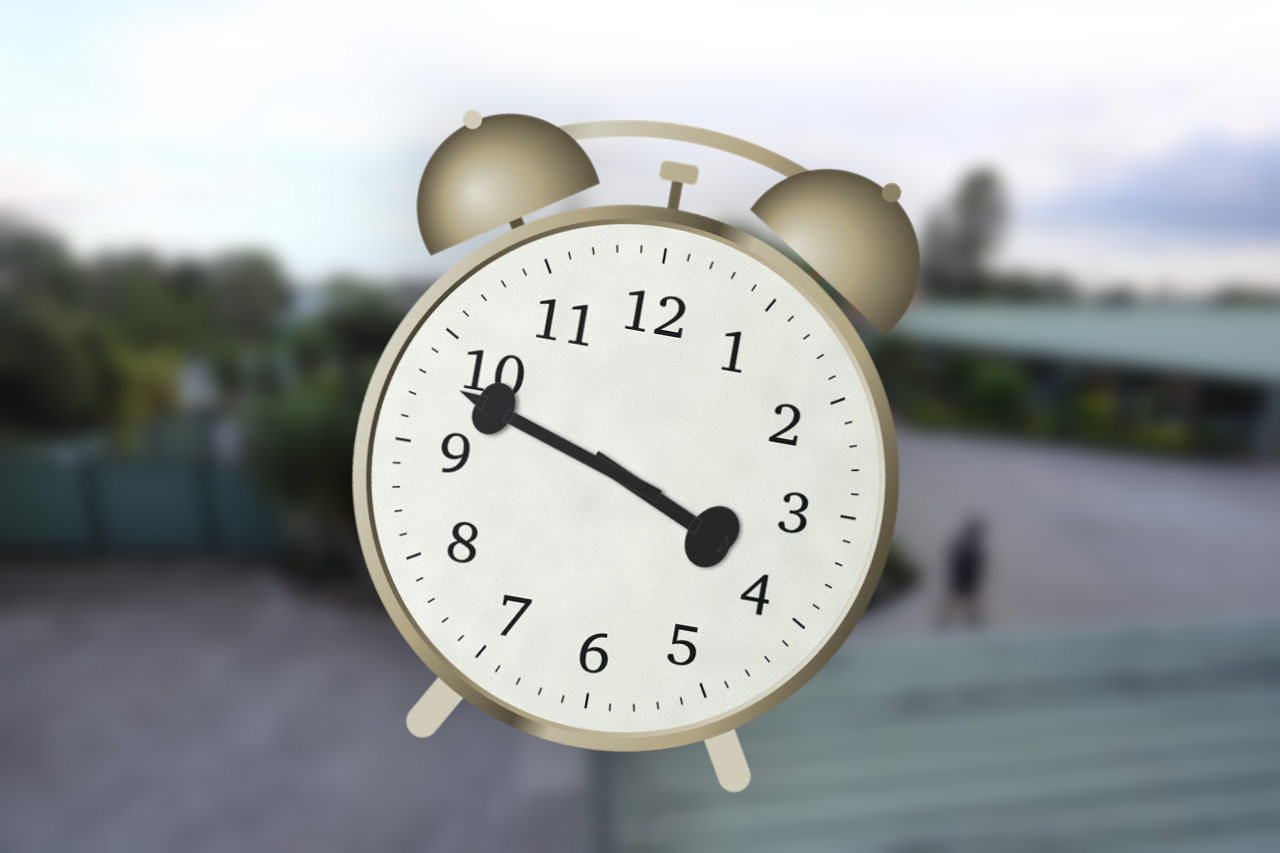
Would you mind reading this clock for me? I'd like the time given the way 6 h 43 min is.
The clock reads 3 h 48 min
